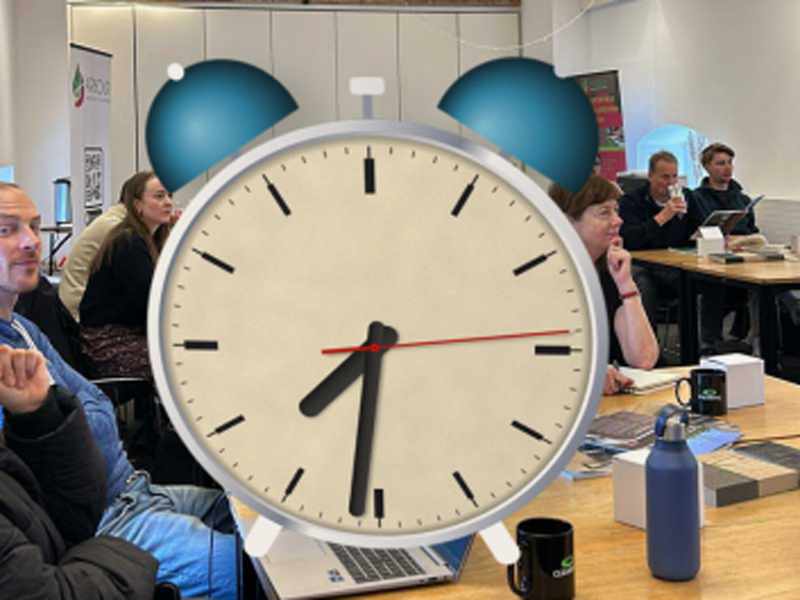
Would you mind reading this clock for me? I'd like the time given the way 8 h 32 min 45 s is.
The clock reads 7 h 31 min 14 s
